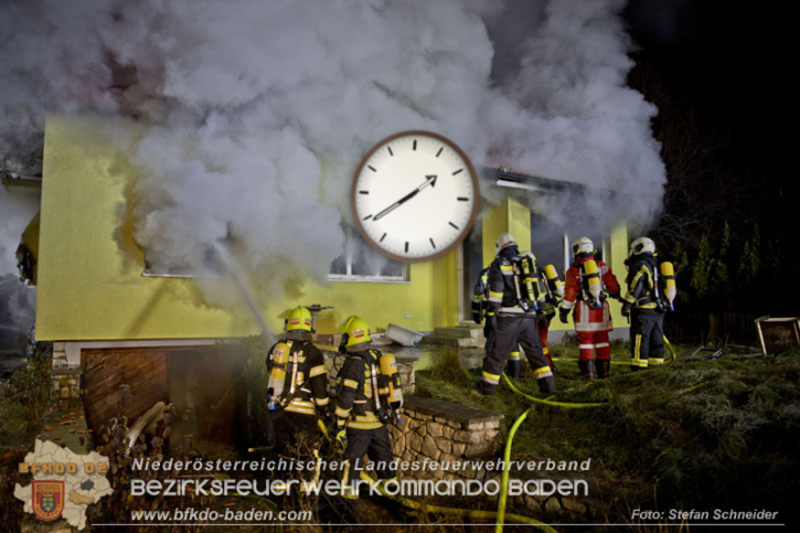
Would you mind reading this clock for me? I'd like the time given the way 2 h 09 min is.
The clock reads 1 h 39 min
